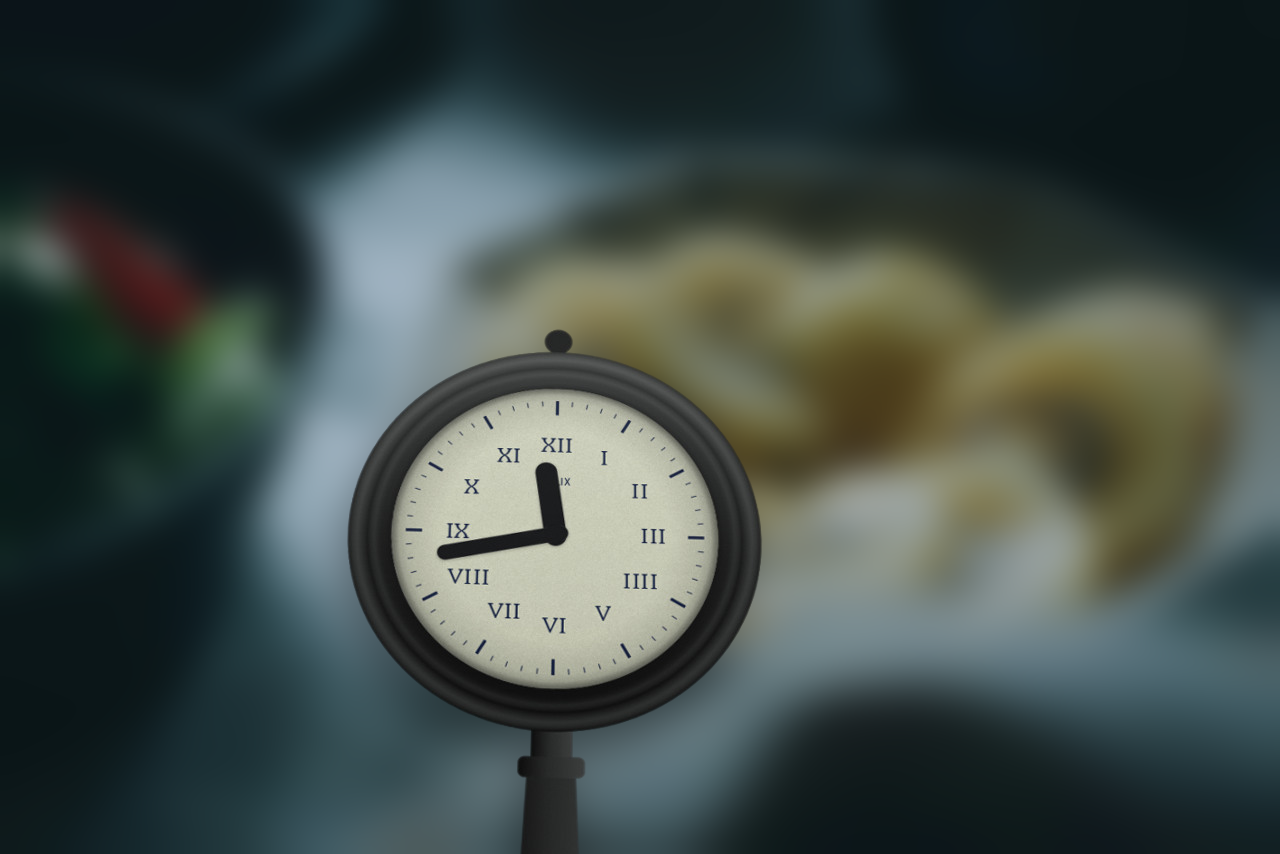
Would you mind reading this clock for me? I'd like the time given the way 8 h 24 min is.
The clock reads 11 h 43 min
